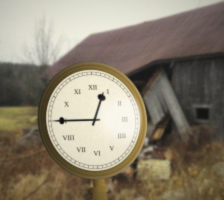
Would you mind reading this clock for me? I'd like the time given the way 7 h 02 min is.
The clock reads 12 h 45 min
